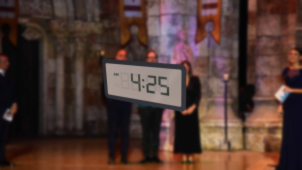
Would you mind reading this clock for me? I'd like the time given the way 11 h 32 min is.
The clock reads 4 h 25 min
